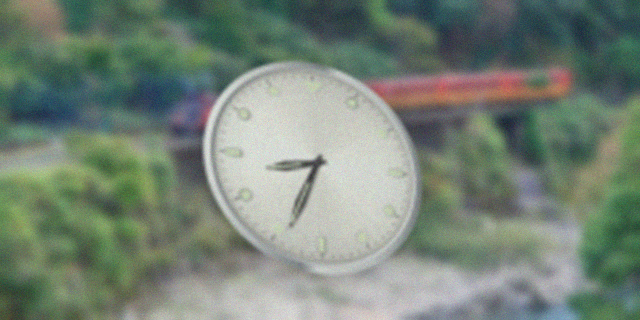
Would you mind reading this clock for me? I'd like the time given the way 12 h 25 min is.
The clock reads 8 h 34 min
